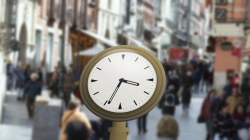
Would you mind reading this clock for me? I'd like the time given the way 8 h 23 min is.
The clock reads 3 h 34 min
